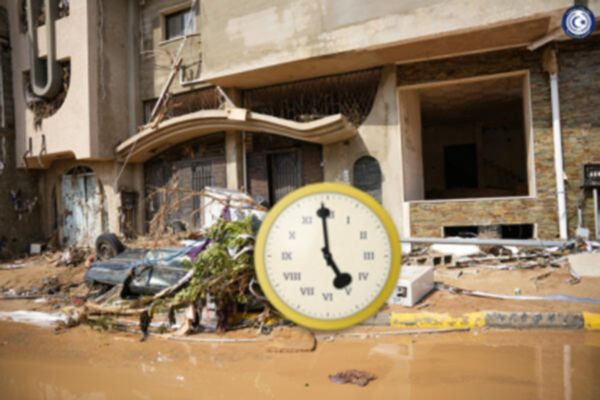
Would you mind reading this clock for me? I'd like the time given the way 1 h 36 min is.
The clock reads 4 h 59 min
